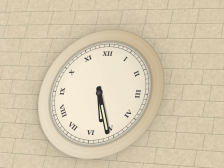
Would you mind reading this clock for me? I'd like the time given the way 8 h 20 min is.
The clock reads 5 h 26 min
